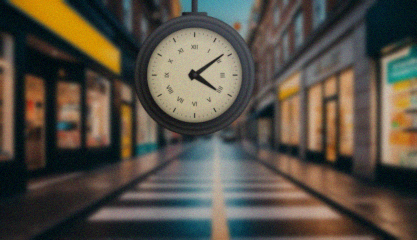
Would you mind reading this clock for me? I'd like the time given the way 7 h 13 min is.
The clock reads 4 h 09 min
